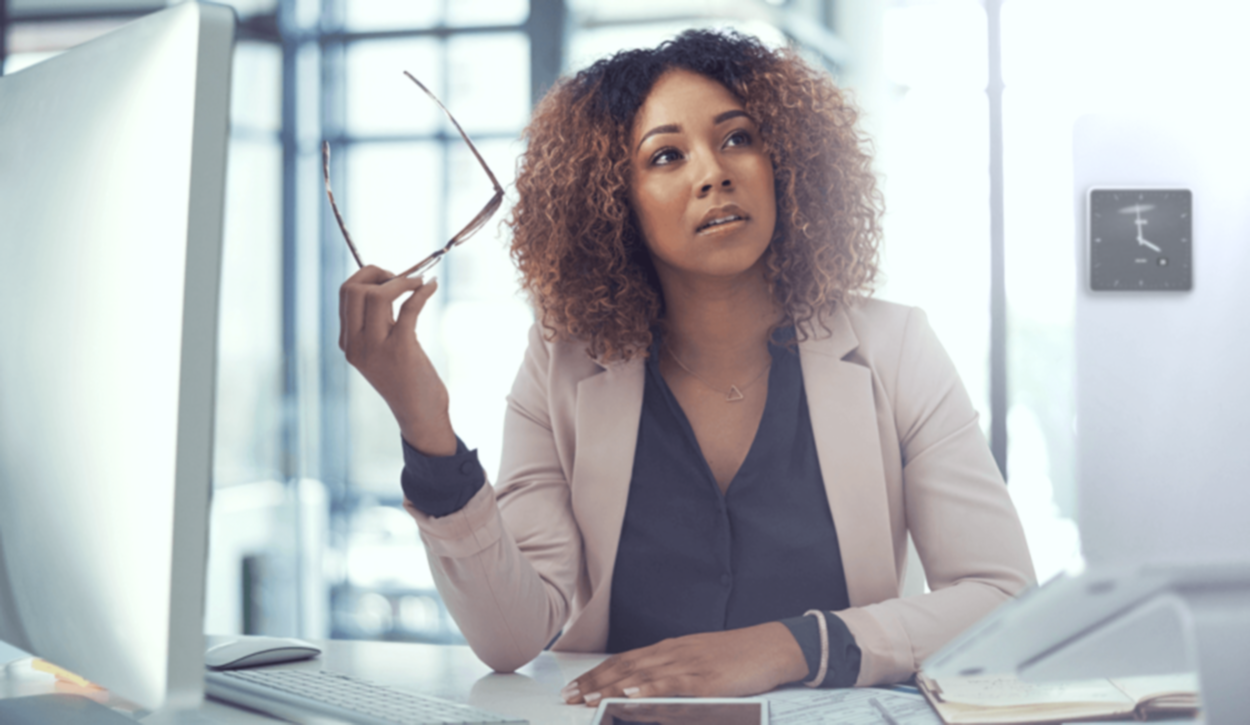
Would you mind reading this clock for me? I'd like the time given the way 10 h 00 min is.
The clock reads 3 h 59 min
